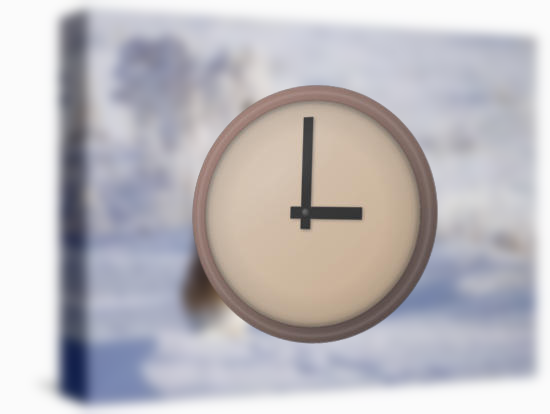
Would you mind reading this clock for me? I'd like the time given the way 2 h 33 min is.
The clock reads 3 h 00 min
